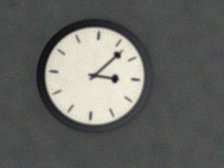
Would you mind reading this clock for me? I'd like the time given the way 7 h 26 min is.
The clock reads 3 h 07 min
